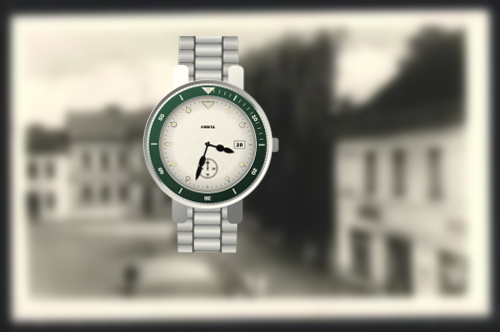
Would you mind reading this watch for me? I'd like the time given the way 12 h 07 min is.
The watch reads 3 h 33 min
